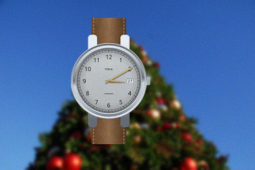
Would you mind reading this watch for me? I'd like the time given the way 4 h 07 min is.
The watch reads 3 h 10 min
